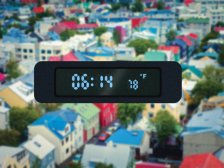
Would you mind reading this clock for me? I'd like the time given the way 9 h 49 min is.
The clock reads 6 h 14 min
